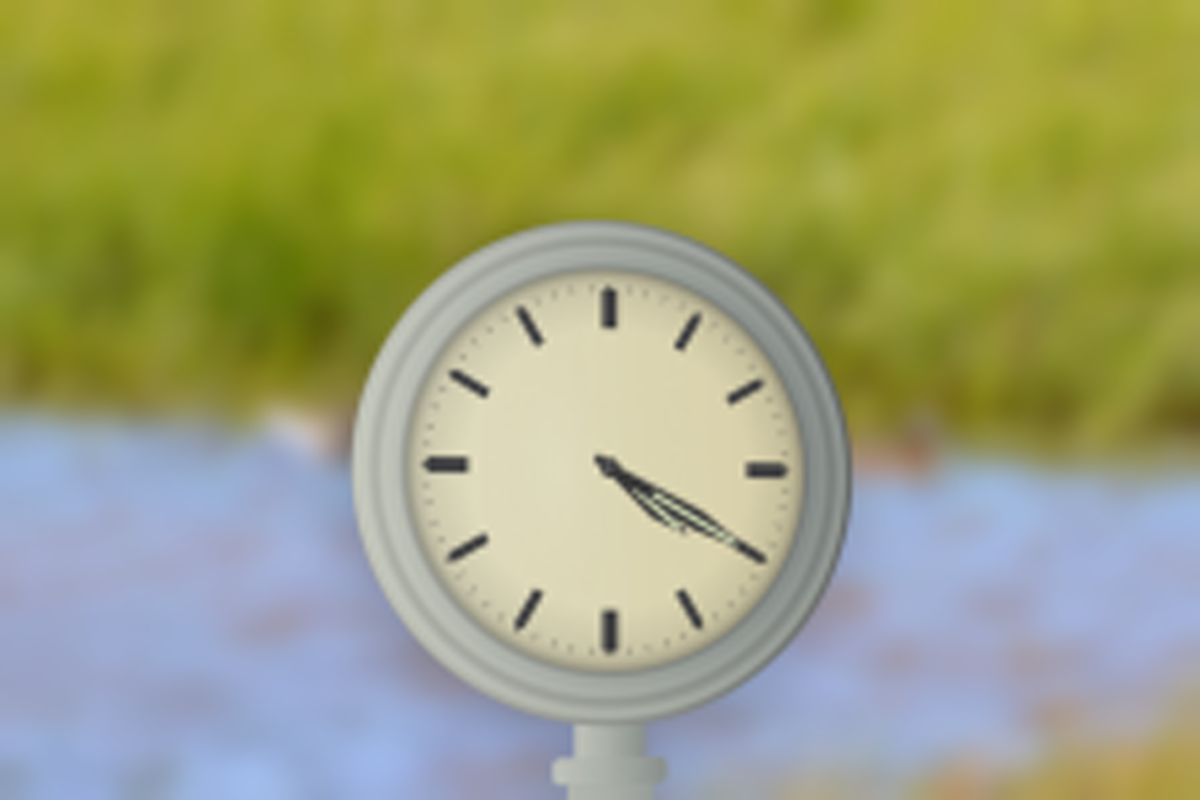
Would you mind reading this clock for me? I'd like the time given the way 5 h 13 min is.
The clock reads 4 h 20 min
